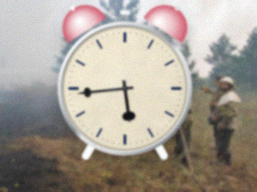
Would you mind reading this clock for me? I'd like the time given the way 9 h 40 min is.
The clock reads 5 h 44 min
